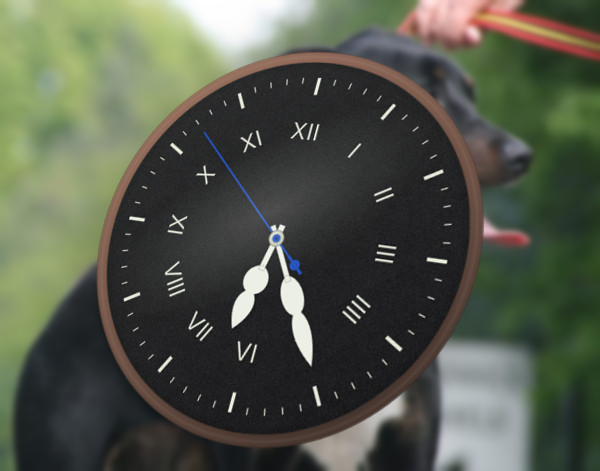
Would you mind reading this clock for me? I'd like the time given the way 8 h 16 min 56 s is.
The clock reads 6 h 24 min 52 s
